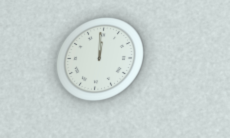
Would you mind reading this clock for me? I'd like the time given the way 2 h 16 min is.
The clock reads 11 h 59 min
